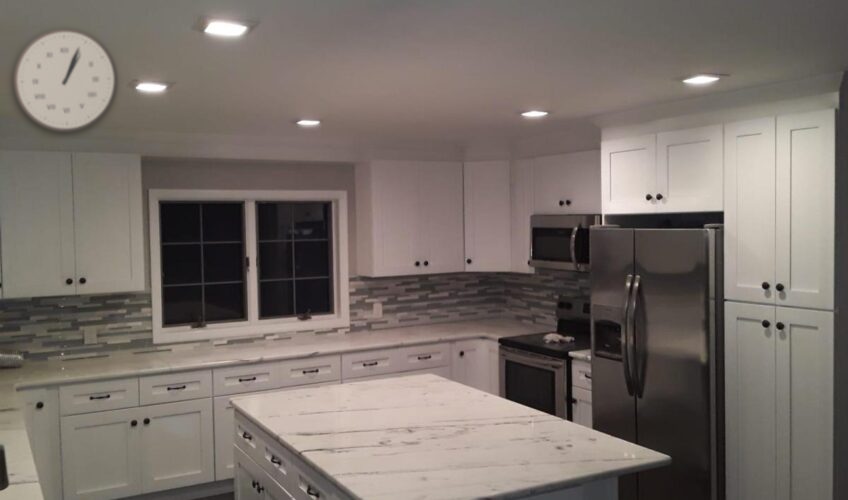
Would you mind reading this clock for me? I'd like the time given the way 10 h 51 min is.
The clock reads 1 h 04 min
